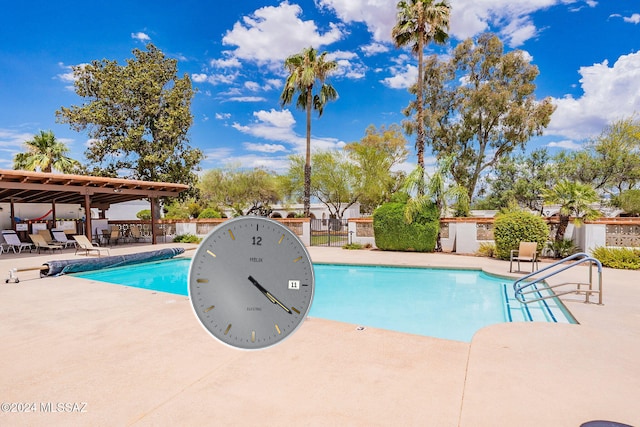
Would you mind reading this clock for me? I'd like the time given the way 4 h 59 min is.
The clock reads 4 h 21 min
